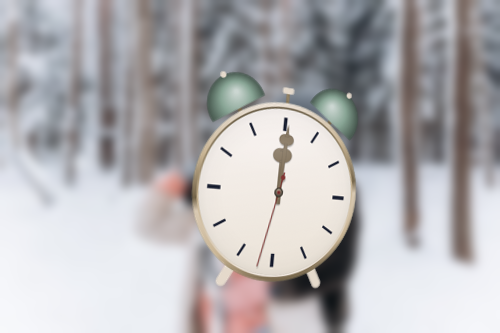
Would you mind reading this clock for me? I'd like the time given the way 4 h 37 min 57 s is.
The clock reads 12 h 00 min 32 s
